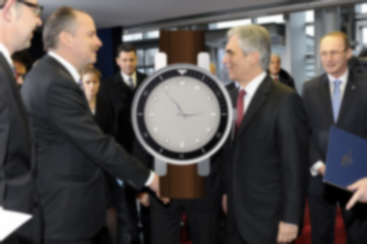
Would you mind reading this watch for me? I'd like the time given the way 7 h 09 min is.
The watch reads 2 h 54 min
